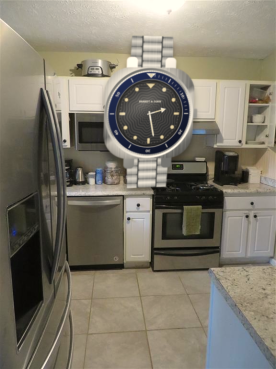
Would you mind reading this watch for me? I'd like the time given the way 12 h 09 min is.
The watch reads 2 h 28 min
